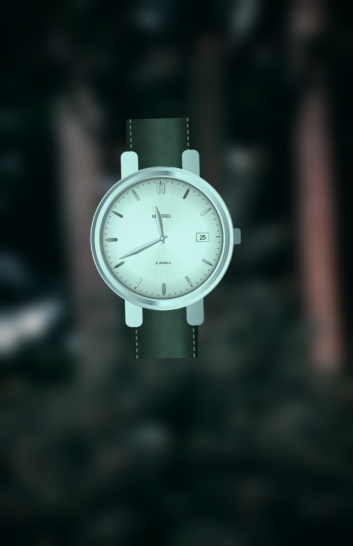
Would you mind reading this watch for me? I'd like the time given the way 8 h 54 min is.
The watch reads 11 h 41 min
